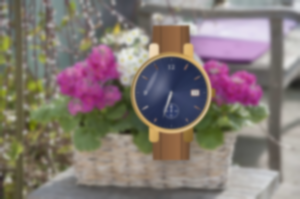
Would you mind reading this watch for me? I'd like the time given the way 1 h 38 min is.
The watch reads 6 h 33 min
